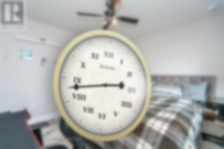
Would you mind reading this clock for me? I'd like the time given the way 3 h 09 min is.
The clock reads 2 h 43 min
